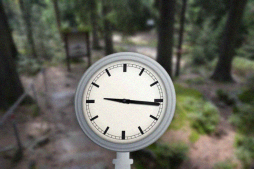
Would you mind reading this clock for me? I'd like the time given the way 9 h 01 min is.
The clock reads 9 h 16 min
